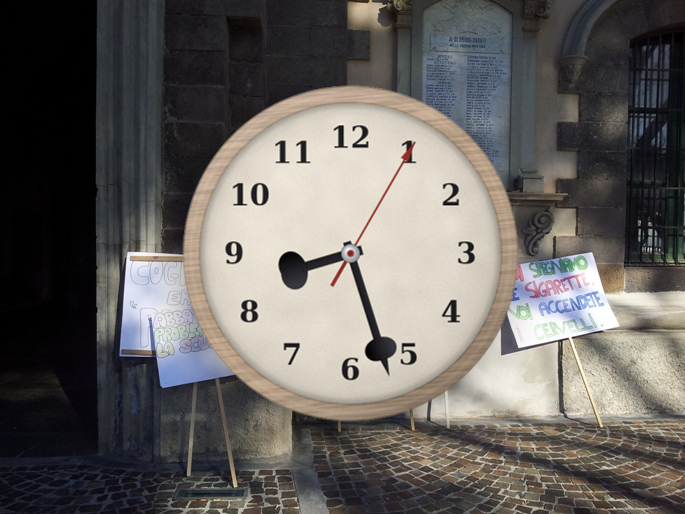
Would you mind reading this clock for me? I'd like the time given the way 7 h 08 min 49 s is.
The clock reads 8 h 27 min 05 s
